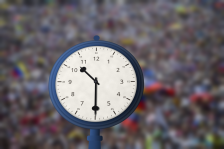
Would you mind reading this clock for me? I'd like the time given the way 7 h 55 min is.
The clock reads 10 h 30 min
